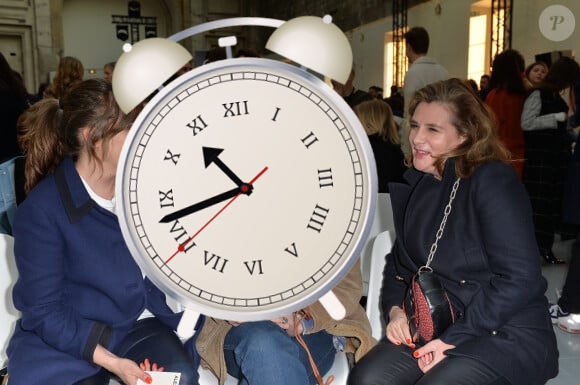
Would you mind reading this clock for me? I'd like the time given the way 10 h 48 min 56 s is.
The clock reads 10 h 42 min 39 s
